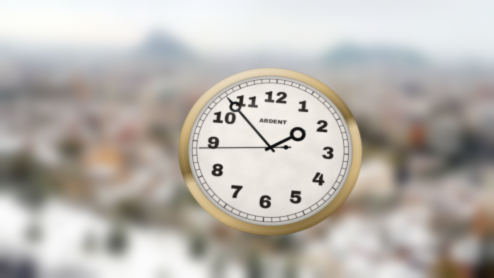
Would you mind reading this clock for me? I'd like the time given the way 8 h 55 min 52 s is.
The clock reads 1 h 52 min 44 s
